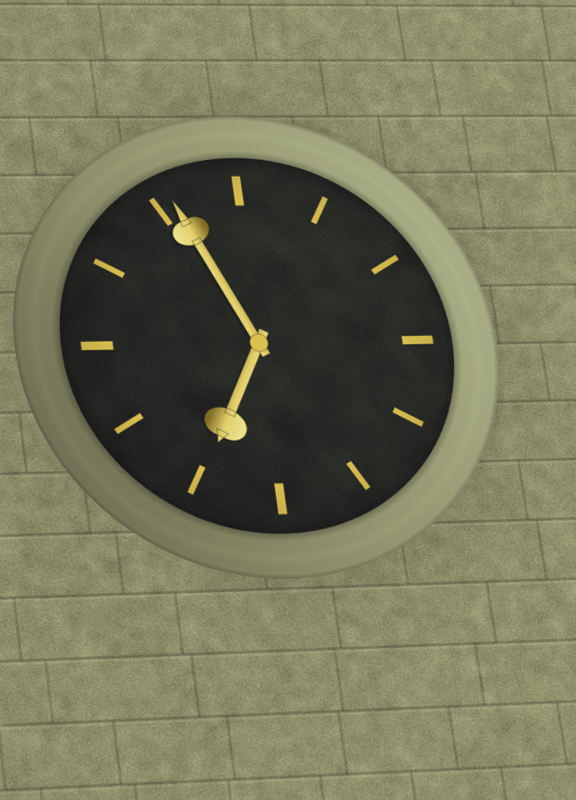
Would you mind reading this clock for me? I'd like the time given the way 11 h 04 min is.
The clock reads 6 h 56 min
